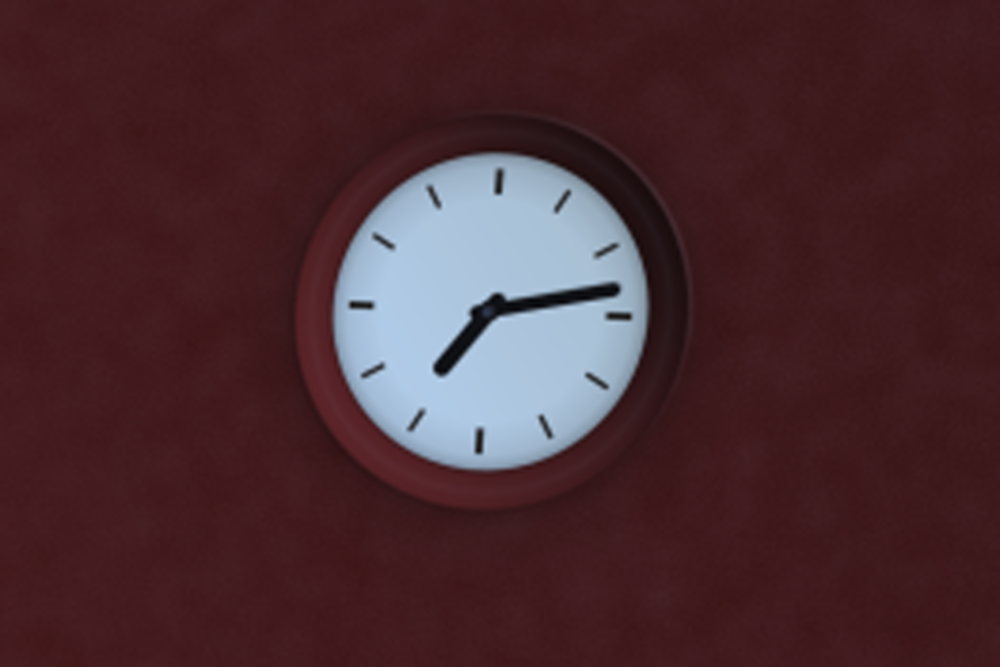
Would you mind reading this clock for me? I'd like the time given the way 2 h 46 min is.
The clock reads 7 h 13 min
